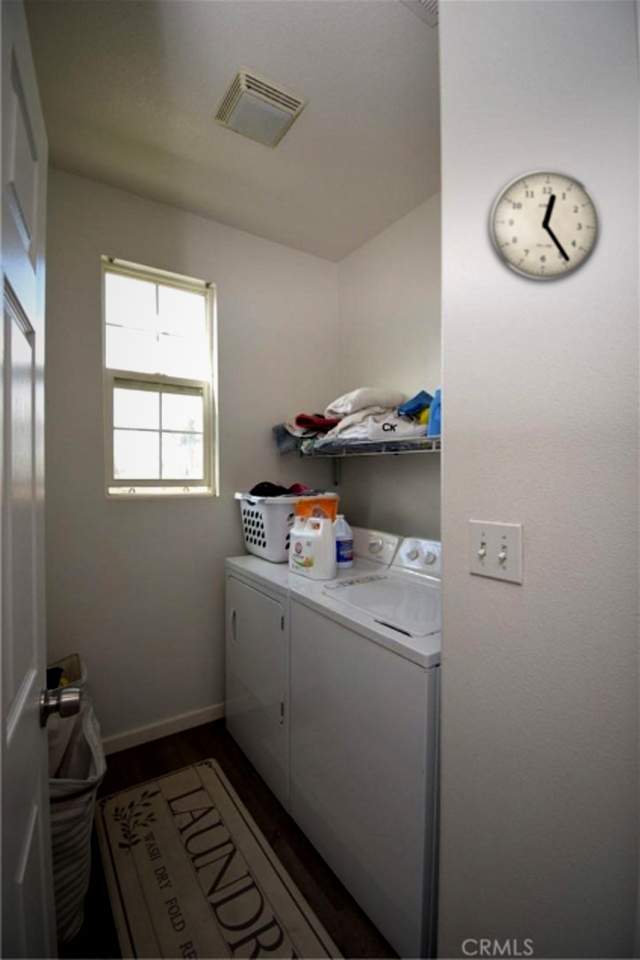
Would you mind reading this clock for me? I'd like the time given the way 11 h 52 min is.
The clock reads 12 h 24 min
